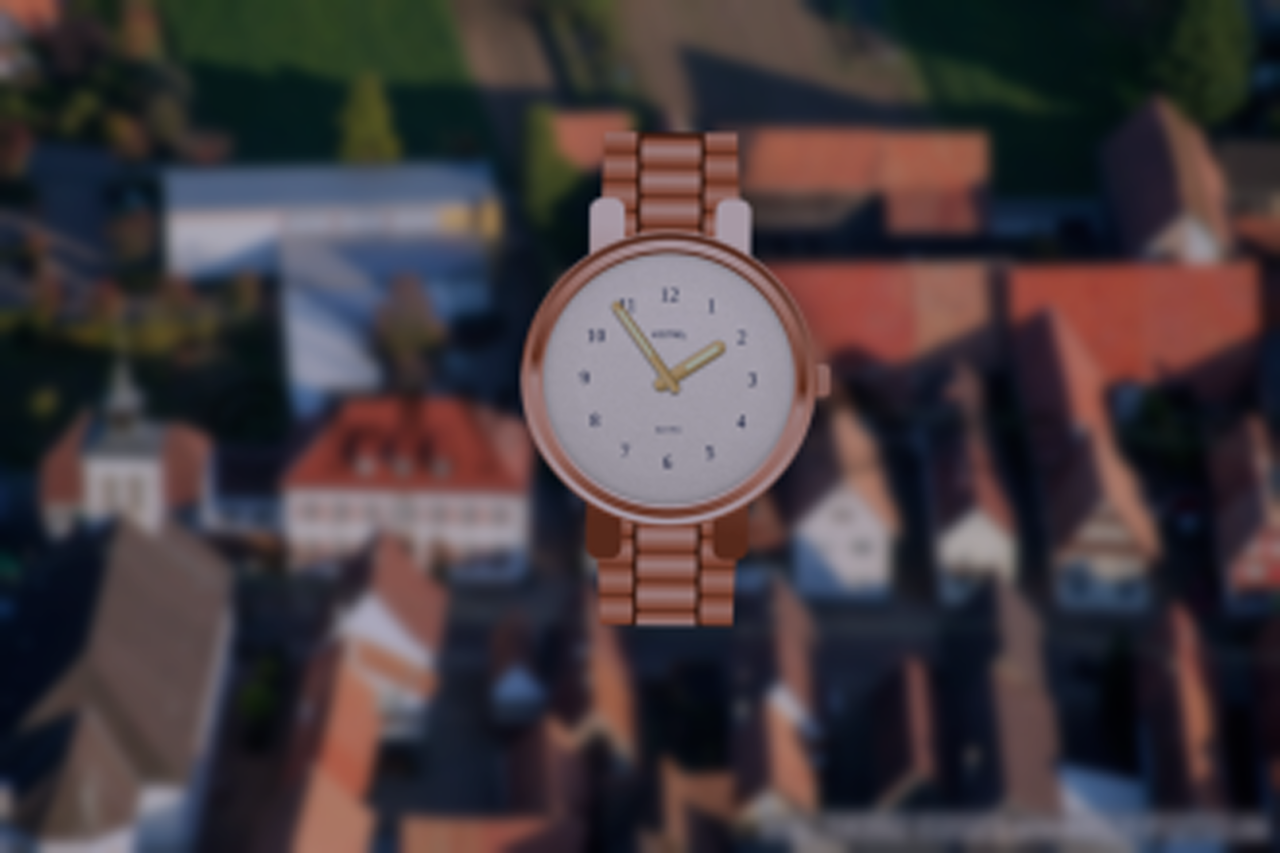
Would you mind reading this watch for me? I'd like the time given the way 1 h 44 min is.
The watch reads 1 h 54 min
